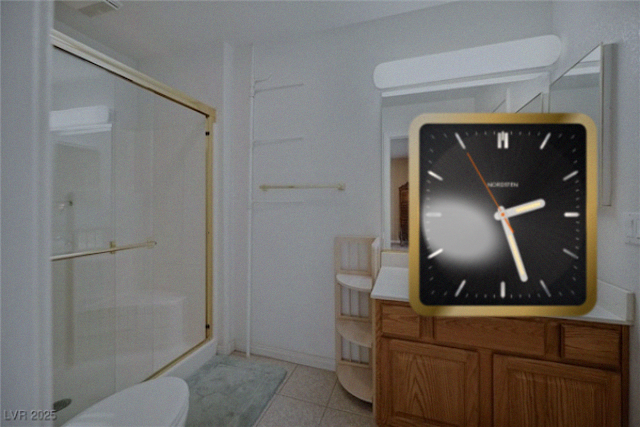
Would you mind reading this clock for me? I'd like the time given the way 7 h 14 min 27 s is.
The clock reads 2 h 26 min 55 s
